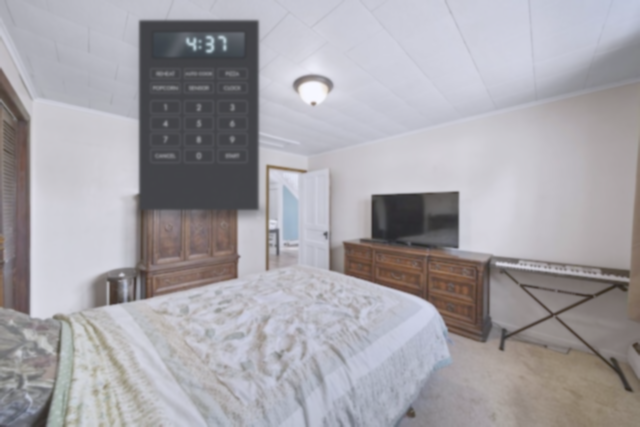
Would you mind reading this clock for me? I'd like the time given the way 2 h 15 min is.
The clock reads 4 h 37 min
